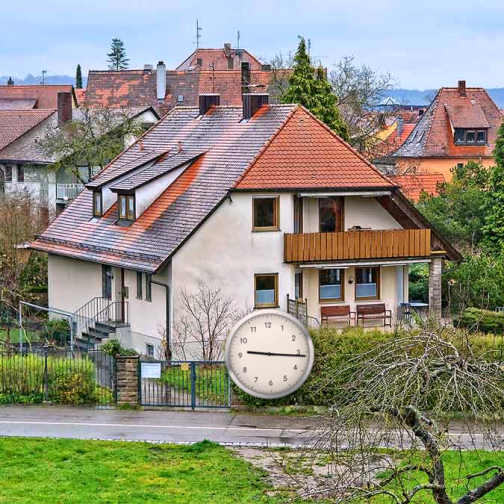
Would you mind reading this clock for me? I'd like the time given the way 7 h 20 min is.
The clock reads 9 h 16 min
